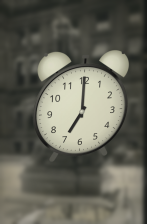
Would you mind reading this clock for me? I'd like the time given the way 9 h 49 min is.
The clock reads 7 h 00 min
